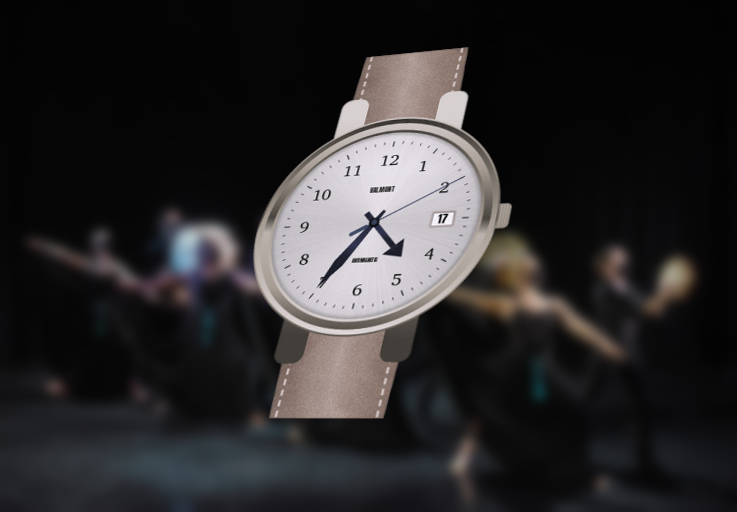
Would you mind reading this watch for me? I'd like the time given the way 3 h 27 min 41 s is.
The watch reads 4 h 35 min 10 s
